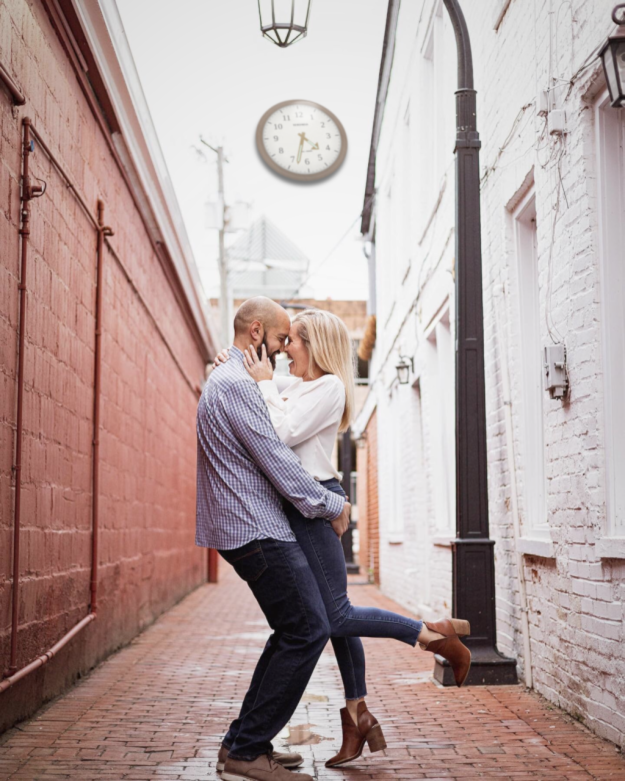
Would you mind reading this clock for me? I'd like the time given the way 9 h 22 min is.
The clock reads 4 h 33 min
